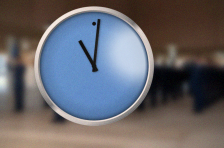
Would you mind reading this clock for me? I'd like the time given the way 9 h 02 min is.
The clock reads 11 h 01 min
